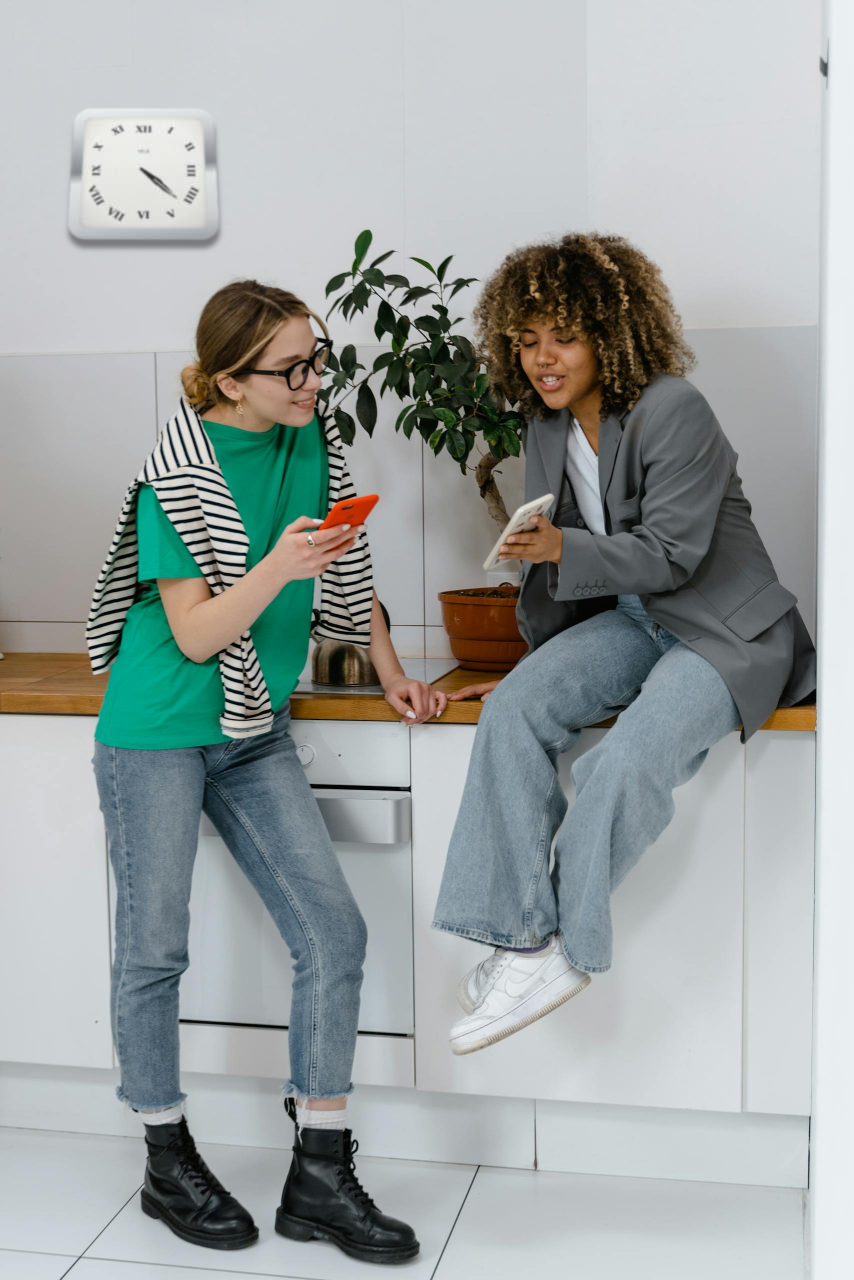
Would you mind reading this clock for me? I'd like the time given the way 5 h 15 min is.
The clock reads 4 h 22 min
